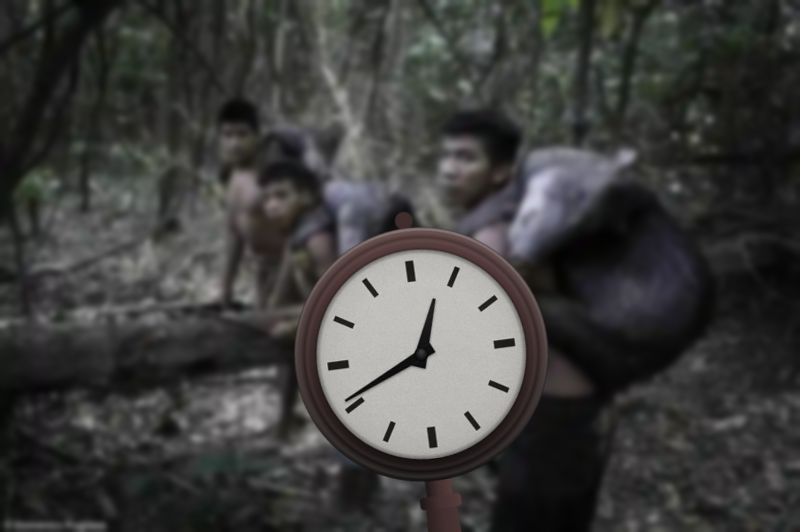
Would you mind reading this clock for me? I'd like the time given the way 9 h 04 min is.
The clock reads 12 h 41 min
